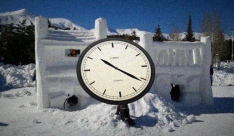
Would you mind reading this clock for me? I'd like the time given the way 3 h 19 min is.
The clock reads 10 h 21 min
